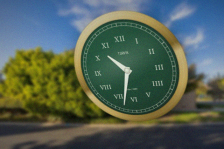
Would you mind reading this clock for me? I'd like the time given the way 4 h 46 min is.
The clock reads 10 h 33 min
